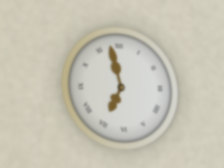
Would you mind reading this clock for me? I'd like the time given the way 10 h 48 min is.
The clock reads 6 h 58 min
